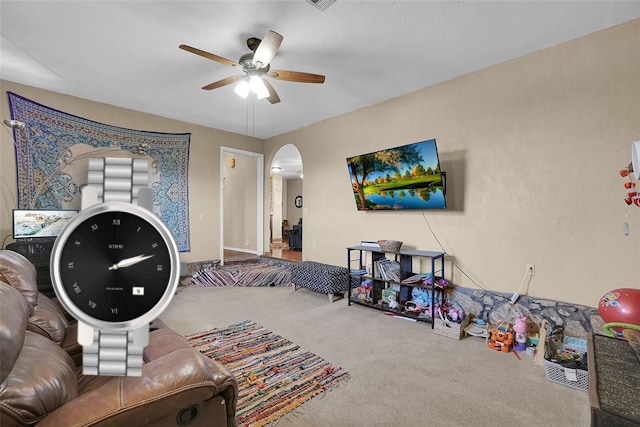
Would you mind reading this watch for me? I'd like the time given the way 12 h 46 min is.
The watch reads 2 h 12 min
